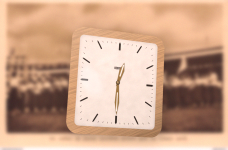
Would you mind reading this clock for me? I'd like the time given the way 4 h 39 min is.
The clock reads 12 h 30 min
